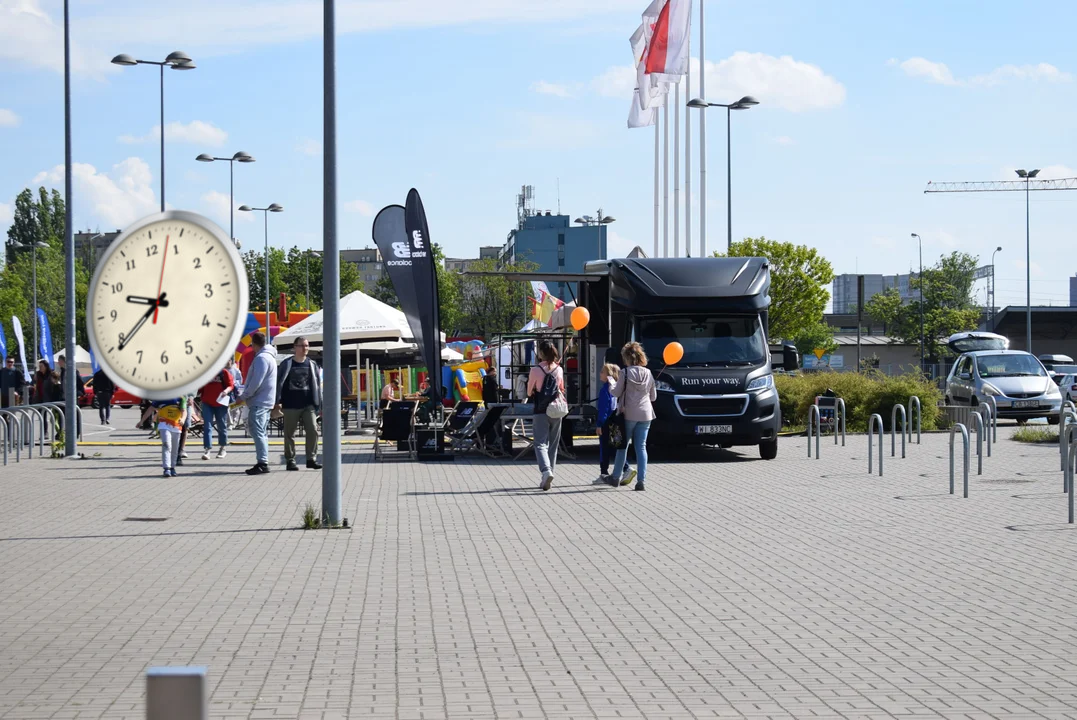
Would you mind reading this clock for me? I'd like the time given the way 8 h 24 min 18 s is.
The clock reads 9 h 39 min 03 s
